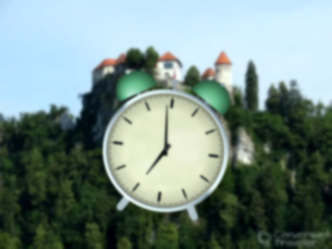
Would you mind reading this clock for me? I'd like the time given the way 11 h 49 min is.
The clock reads 6 h 59 min
